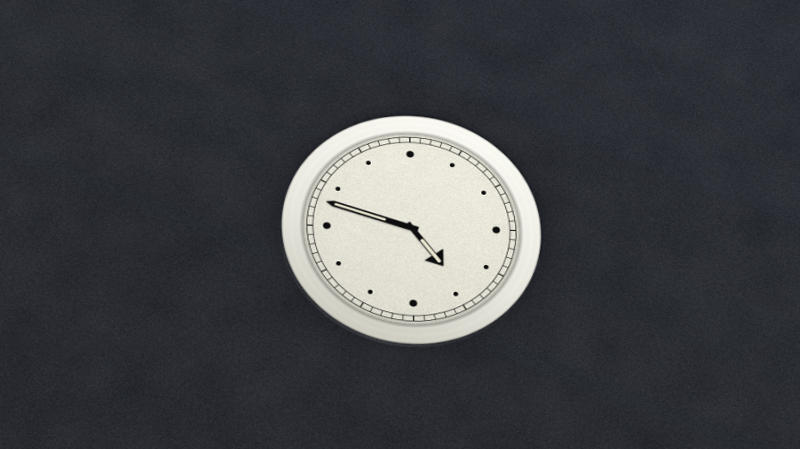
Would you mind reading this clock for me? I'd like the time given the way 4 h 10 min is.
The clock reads 4 h 48 min
